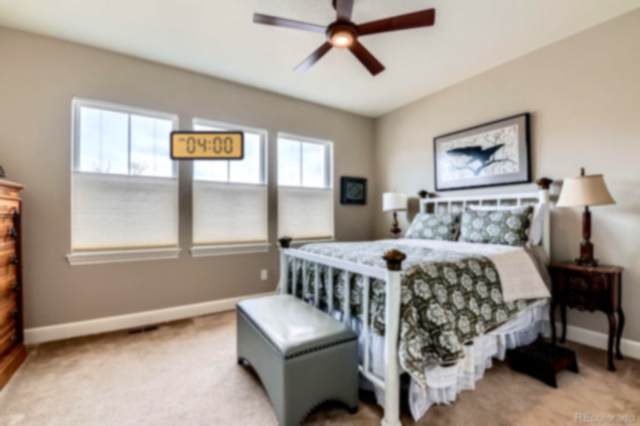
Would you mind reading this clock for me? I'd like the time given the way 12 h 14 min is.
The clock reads 4 h 00 min
